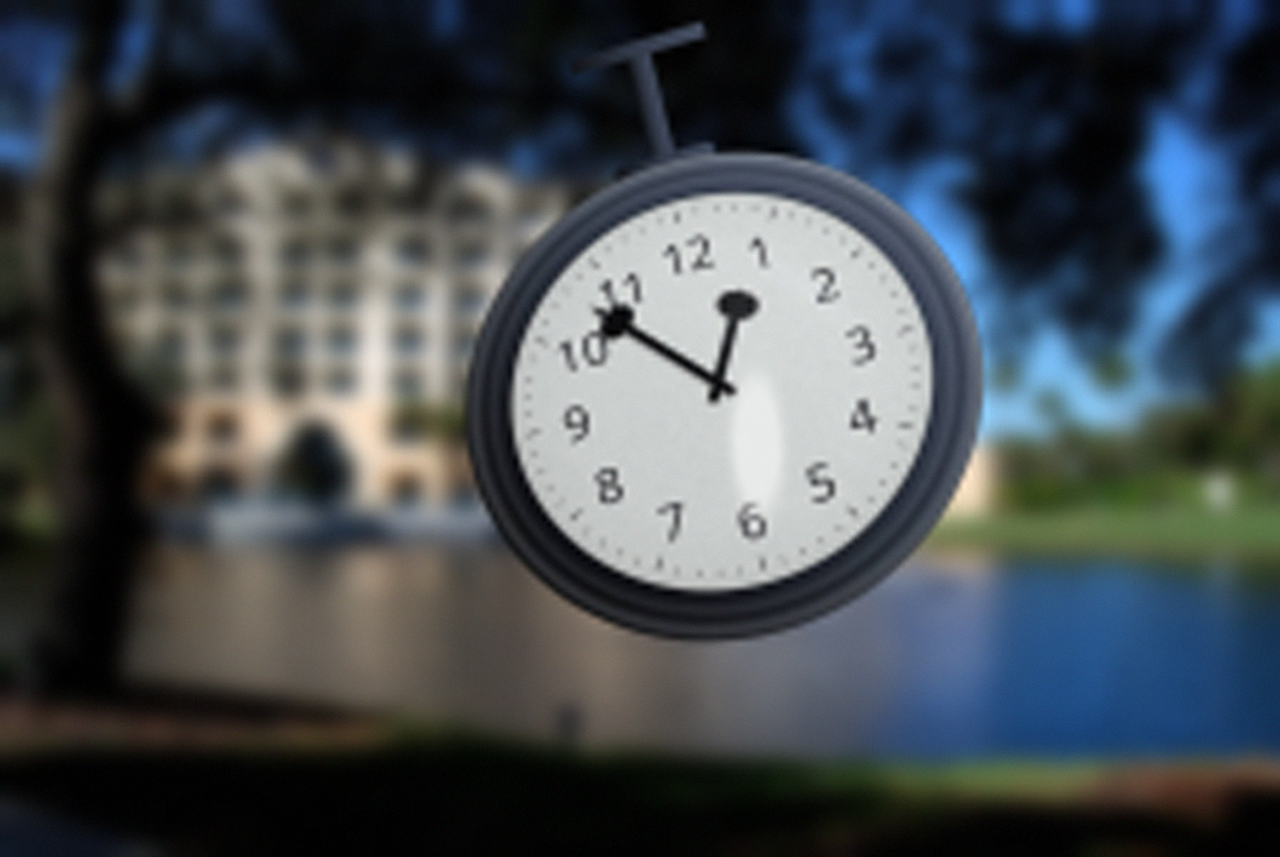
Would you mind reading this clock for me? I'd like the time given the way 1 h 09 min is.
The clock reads 12 h 53 min
